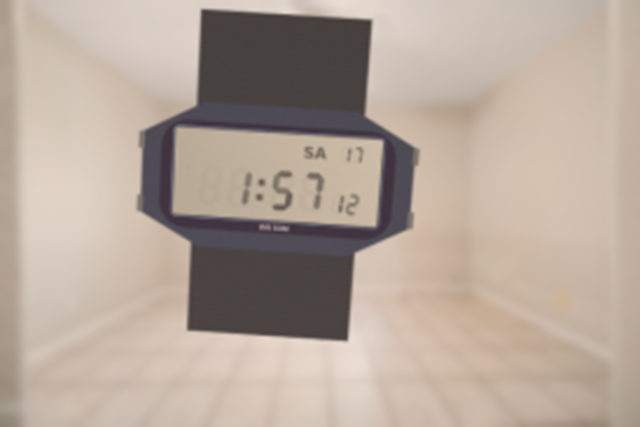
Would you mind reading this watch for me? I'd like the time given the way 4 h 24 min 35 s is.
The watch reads 1 h 57 min 12 s
